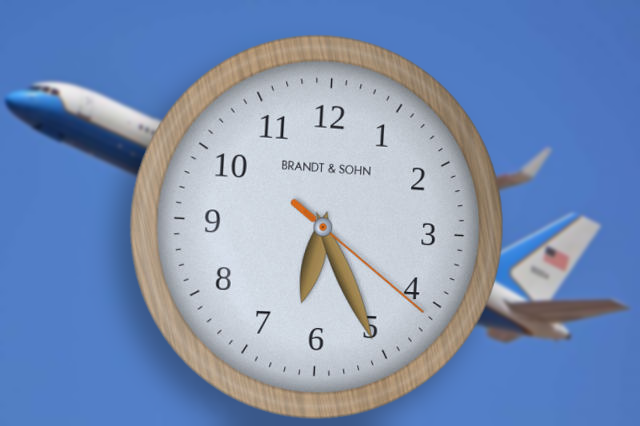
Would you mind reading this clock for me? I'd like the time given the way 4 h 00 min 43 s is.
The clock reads 6 h 25 min 21 s
